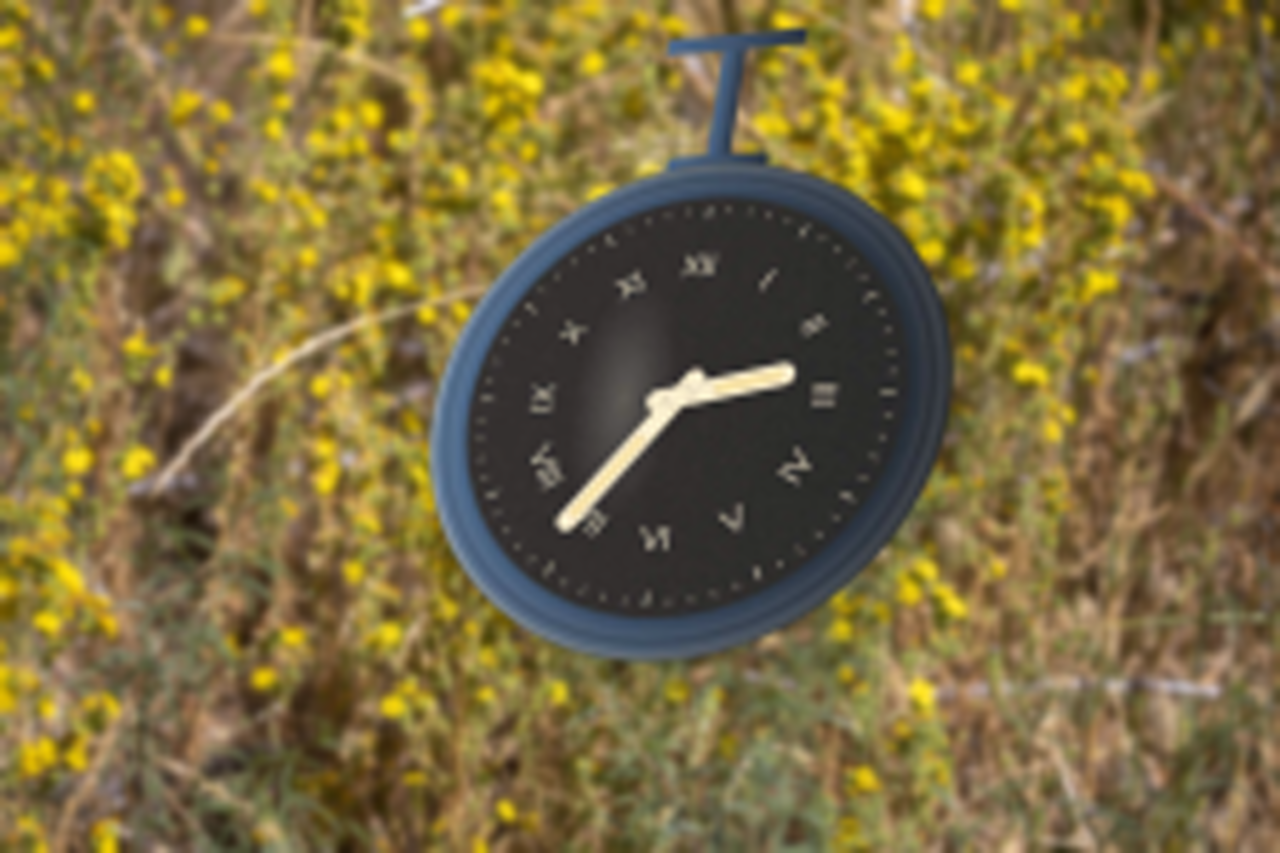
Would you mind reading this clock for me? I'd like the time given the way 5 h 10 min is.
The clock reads 2 h 36 min
